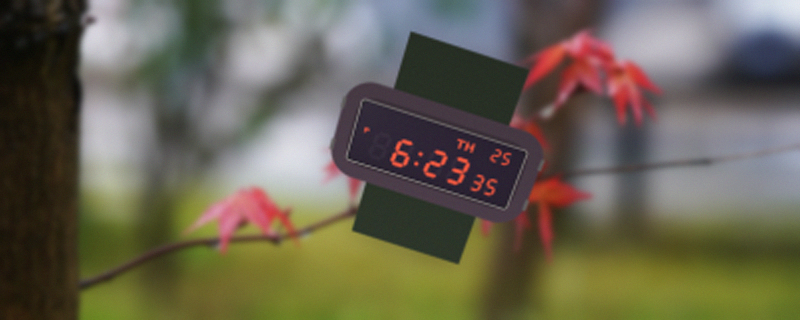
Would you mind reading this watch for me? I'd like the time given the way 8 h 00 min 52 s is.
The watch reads 6 h 23 min 35 s
